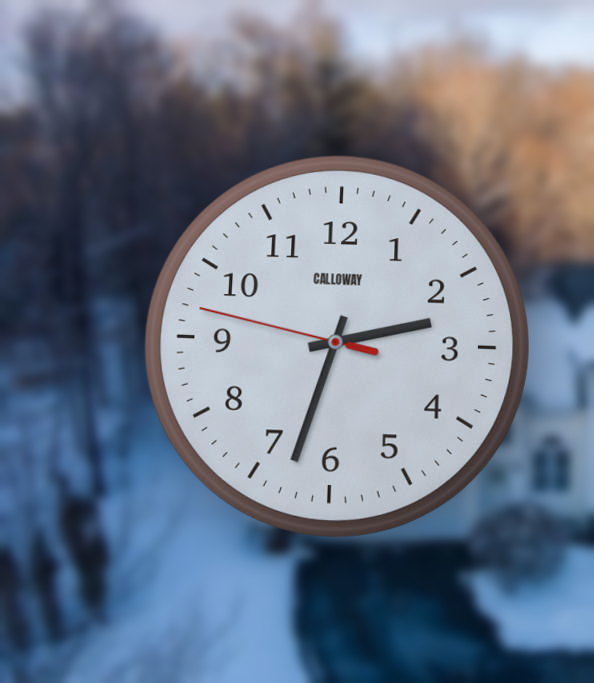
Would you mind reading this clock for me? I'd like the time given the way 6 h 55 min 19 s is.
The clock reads 2 h 32 min 47 s
